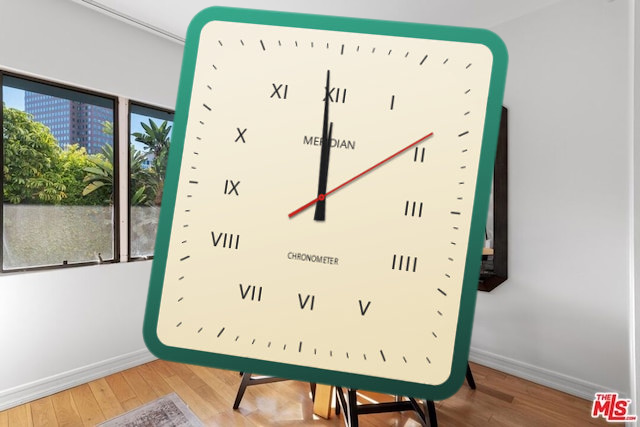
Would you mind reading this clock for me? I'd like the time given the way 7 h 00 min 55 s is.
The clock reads 11 h 59 min 09 s
